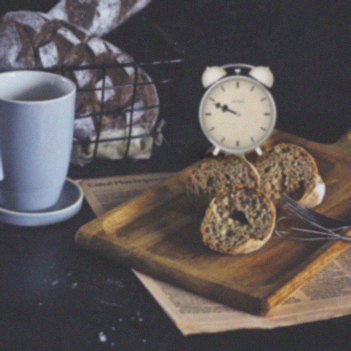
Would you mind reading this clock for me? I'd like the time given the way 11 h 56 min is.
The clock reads 9 h 49 min
